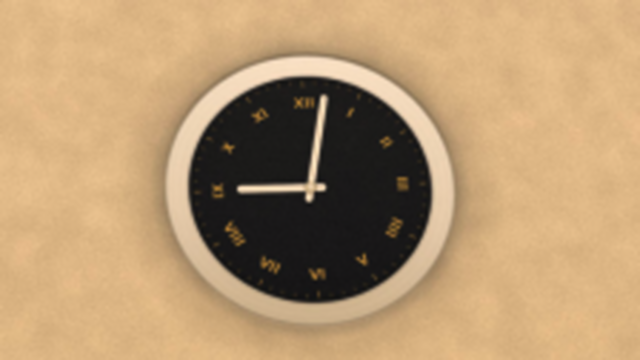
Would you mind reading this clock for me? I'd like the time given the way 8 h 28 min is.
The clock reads 9 h 02 min
